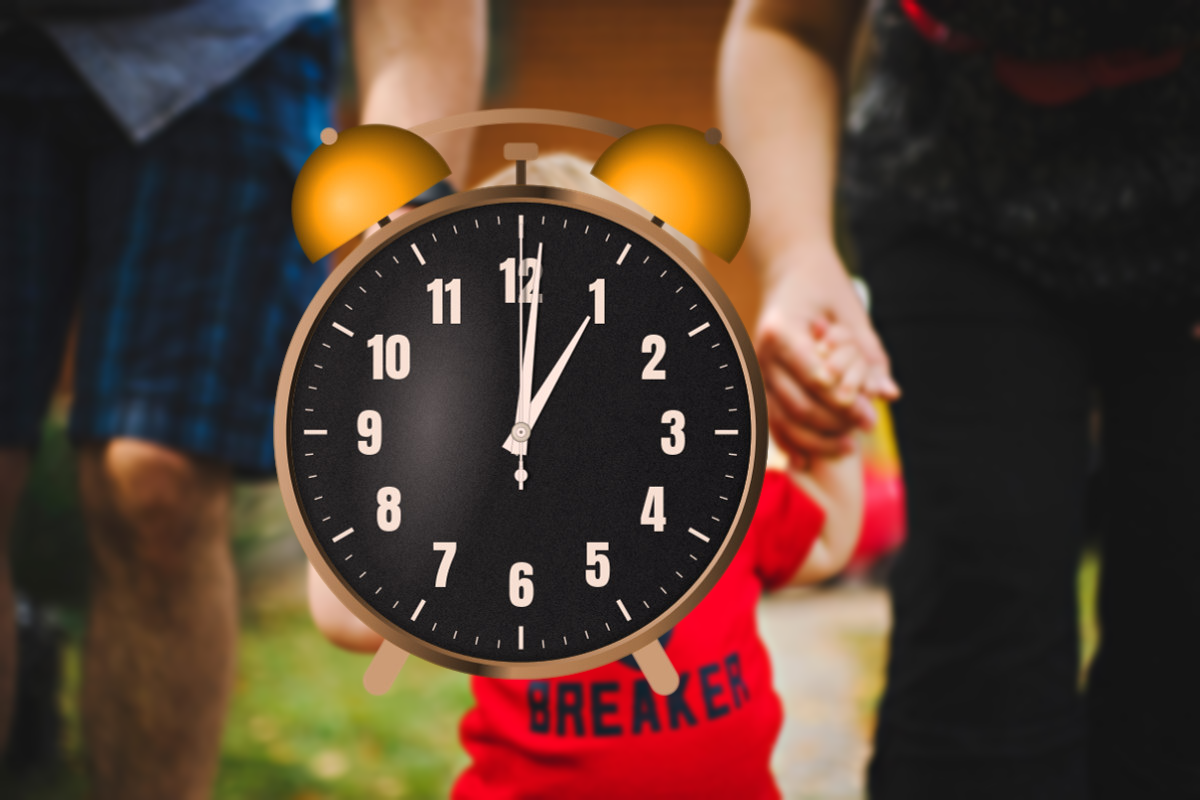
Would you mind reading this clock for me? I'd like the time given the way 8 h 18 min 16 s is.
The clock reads 1 h 01 min 00 s
